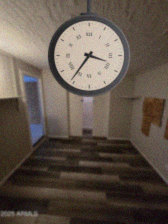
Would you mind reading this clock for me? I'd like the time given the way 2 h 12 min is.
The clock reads 3 h 36 min
